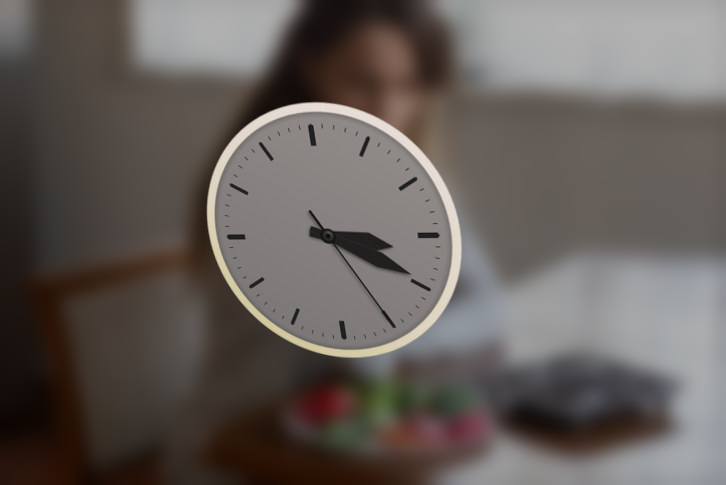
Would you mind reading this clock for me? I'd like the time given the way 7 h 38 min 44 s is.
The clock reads 3 h 19 min 25 s
